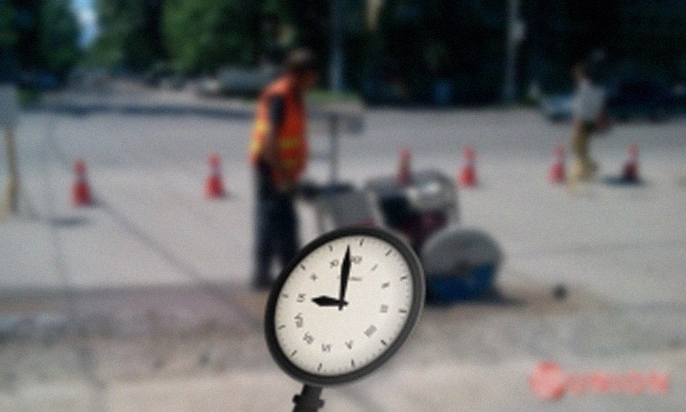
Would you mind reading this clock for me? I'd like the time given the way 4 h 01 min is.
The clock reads 8 h 58 min
